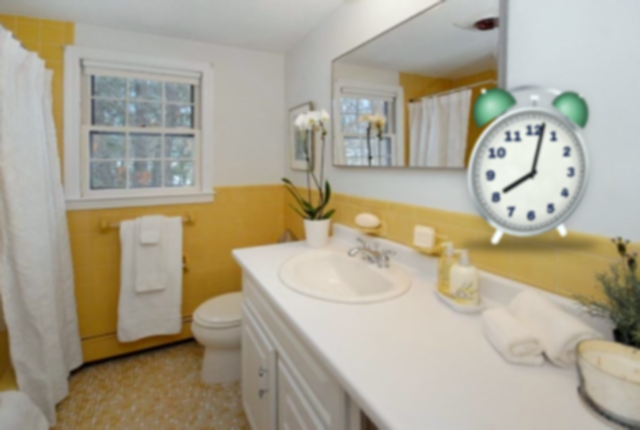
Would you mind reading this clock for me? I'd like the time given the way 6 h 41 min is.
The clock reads 8 h 02 min
